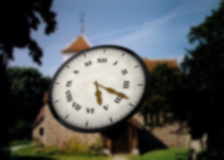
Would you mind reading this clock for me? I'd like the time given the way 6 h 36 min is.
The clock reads 5 h 19 min
